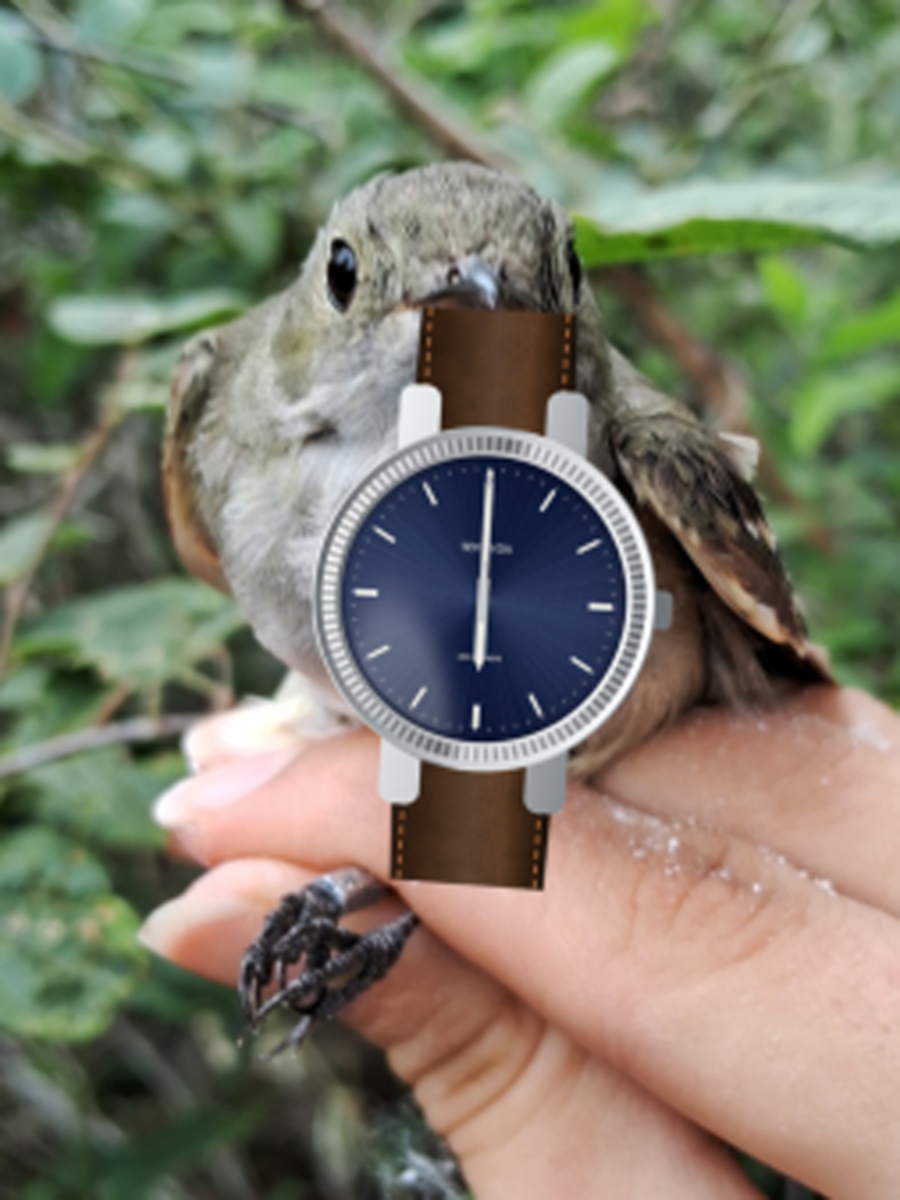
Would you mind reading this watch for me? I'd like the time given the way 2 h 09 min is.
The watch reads 6 h 00 min
